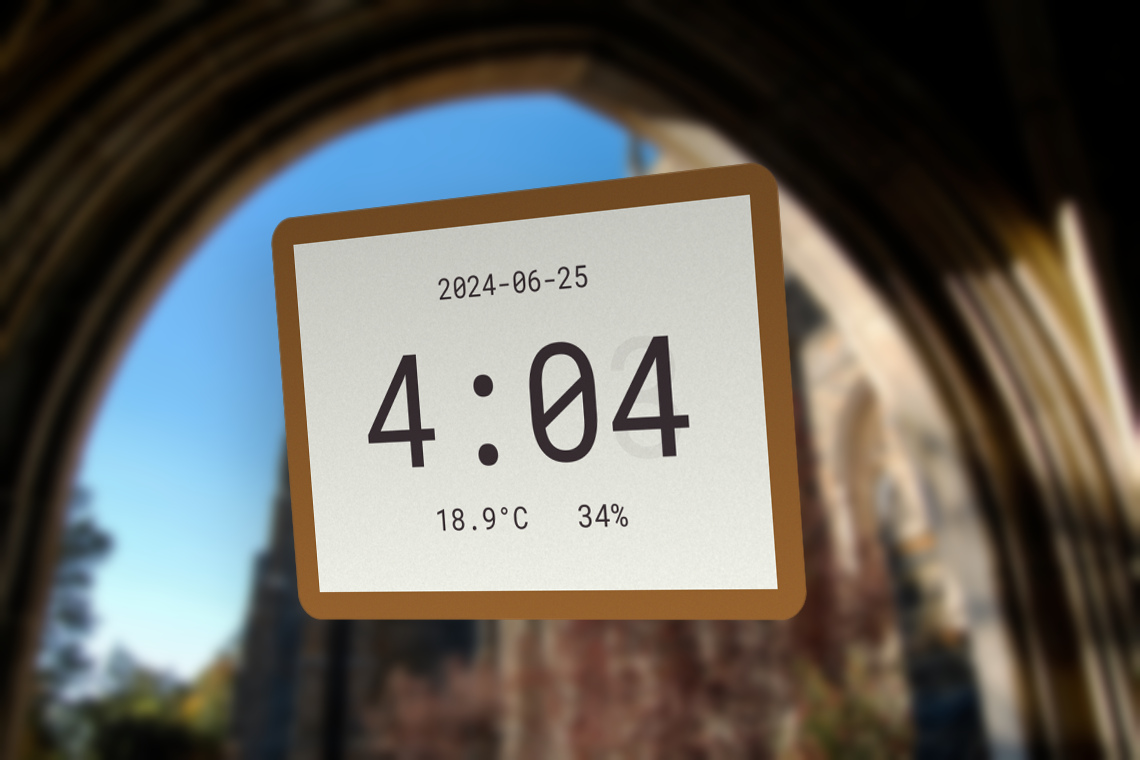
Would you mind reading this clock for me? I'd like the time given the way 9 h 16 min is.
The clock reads 4 h 04 min
